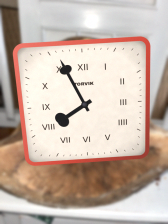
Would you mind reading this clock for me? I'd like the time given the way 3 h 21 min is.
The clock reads 7 h 56 min
